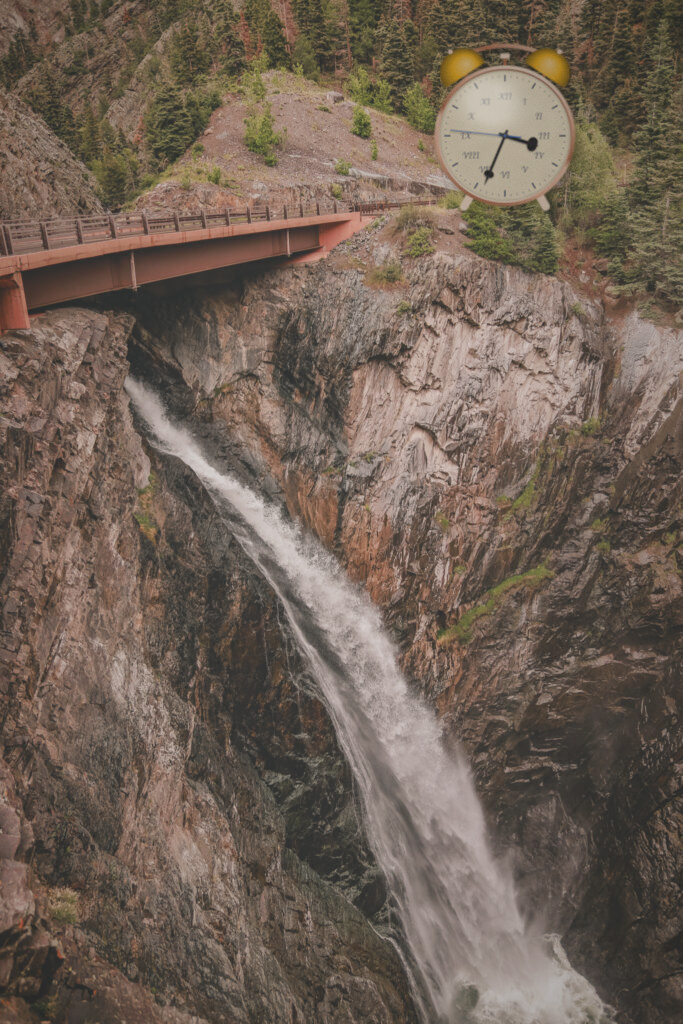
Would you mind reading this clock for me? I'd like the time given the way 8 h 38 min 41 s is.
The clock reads 3 h 33 min 46 s
